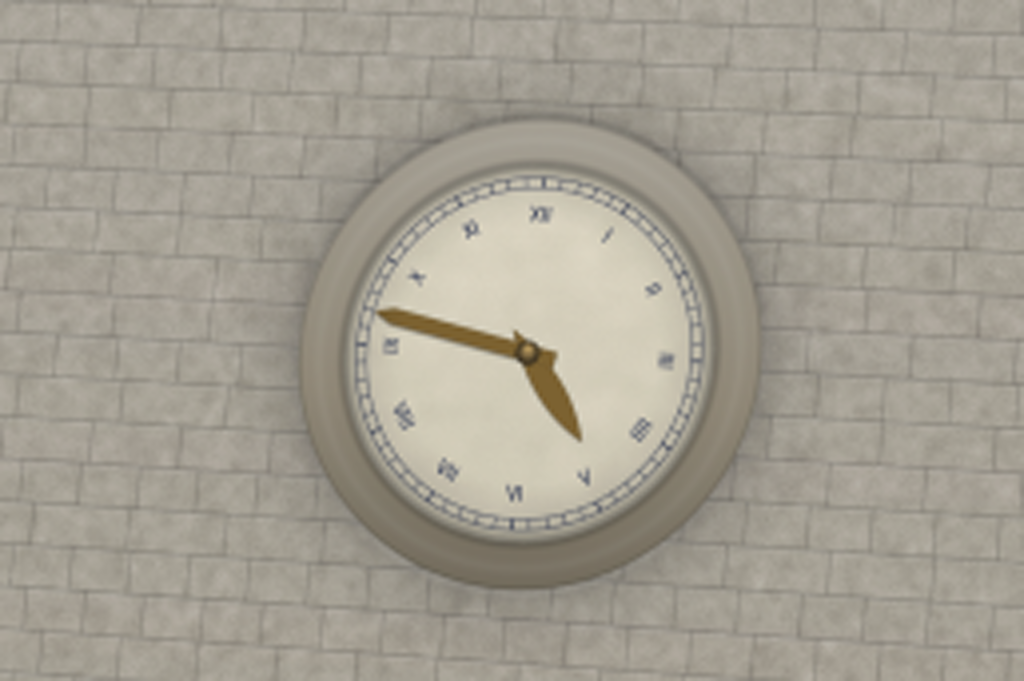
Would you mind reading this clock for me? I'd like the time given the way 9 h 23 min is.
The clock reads 4 h 47 min
